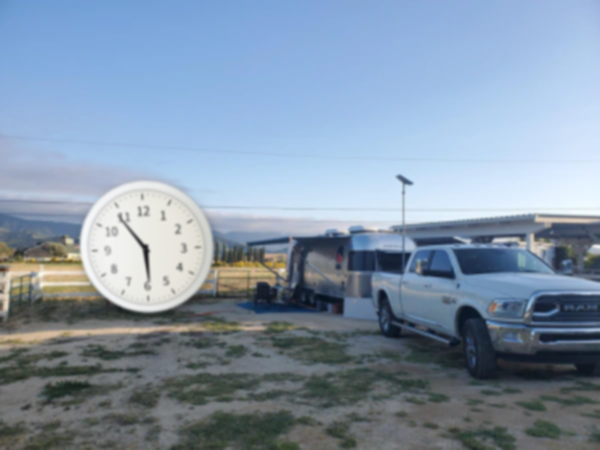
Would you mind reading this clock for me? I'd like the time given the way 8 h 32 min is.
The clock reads 5 h 54 min
